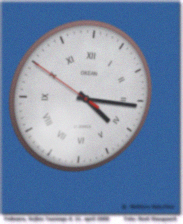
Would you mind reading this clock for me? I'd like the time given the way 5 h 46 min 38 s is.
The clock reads 4 h 15 min 50 s
